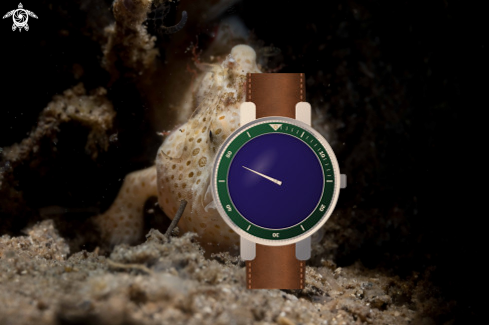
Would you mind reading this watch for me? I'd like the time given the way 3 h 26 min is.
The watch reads 9 h 49 min
